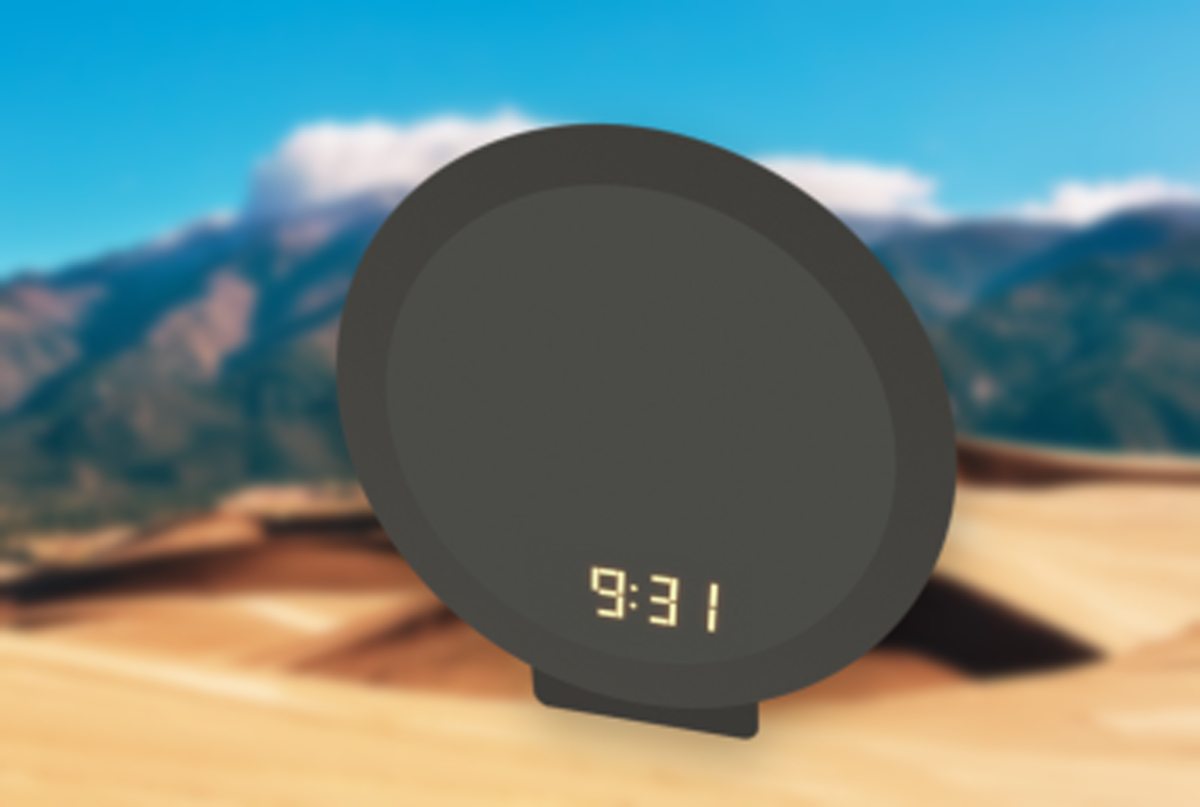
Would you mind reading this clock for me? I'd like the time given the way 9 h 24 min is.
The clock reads 9 h 31 min
